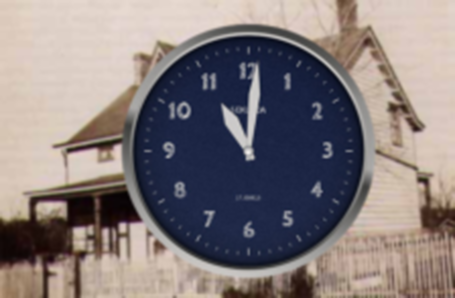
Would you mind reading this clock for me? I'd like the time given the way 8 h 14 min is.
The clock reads 11 h 01 min
